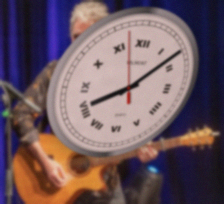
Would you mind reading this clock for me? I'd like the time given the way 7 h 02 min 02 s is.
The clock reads 8 h 07 min 57 s
